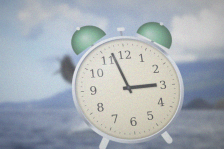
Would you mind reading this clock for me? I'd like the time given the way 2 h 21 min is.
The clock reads 2 h 57 min
